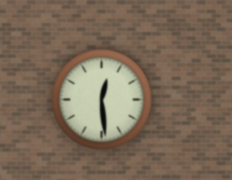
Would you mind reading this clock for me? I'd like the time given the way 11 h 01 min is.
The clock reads 12 h 29 min
